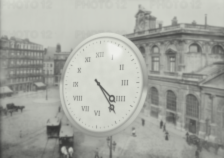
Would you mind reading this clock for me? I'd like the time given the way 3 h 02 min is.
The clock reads 4 h 24 min
